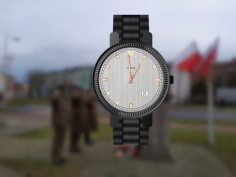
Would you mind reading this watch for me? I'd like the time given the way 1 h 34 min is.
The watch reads 12 h 59 min
